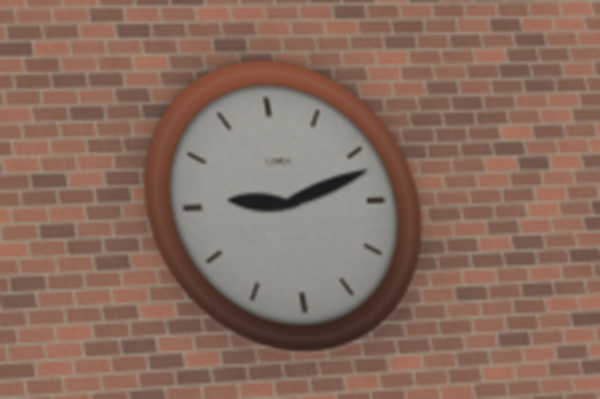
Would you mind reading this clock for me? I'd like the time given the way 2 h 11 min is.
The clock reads 9 h 12 min
